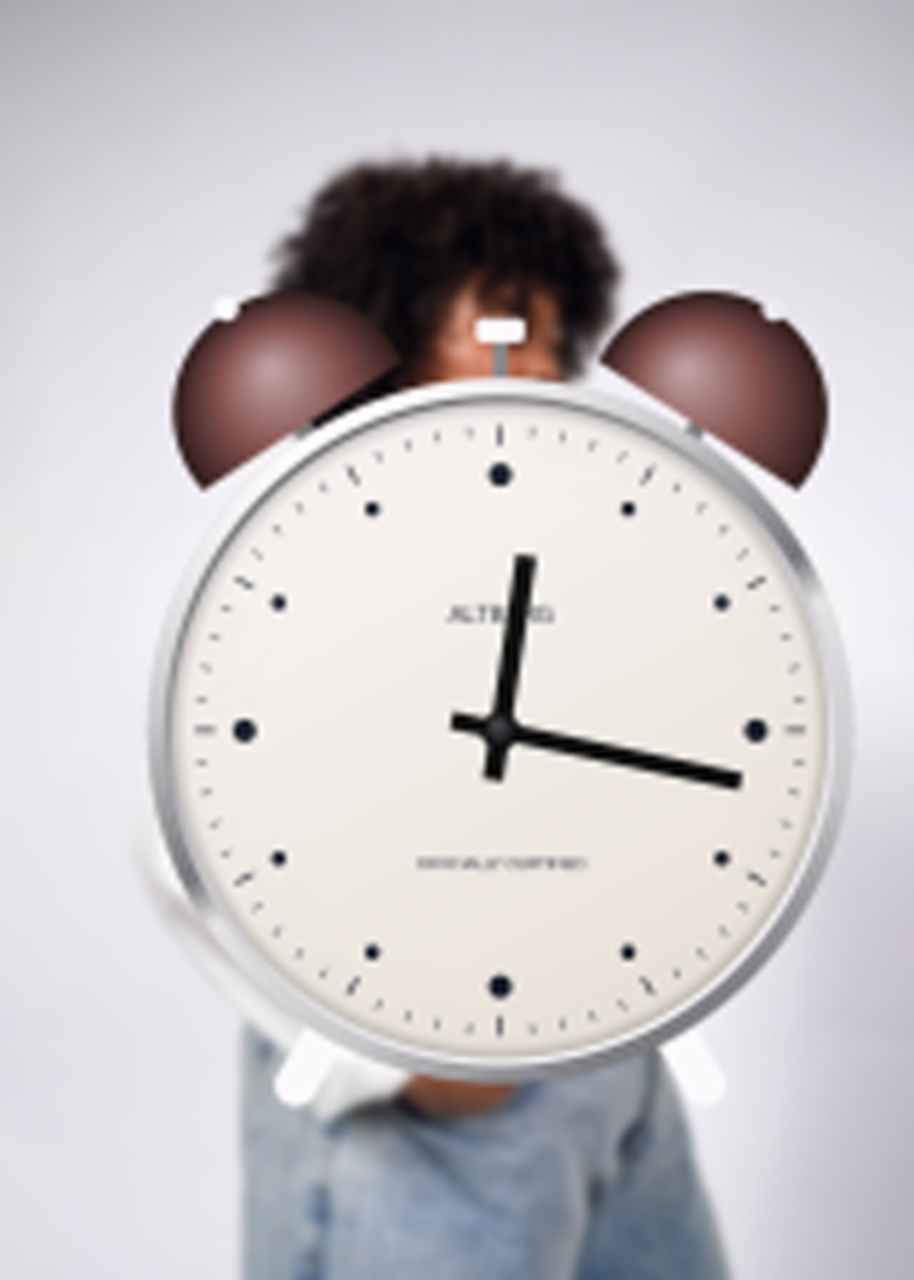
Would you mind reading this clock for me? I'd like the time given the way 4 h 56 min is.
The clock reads 12 h 17 min
